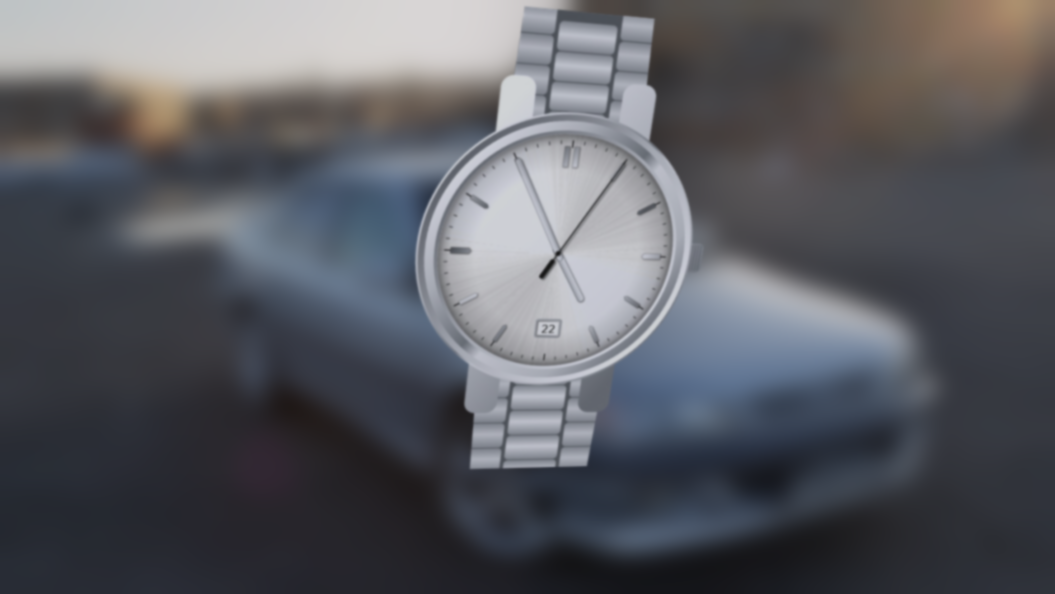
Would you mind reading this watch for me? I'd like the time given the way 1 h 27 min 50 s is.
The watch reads 4 h 55 min 05 s
